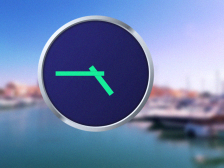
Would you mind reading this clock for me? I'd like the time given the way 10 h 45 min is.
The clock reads 4 h 45 min
